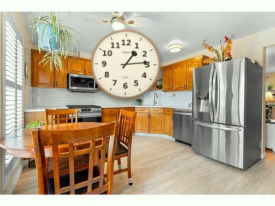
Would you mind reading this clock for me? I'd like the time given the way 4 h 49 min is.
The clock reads 1 h 14 min
